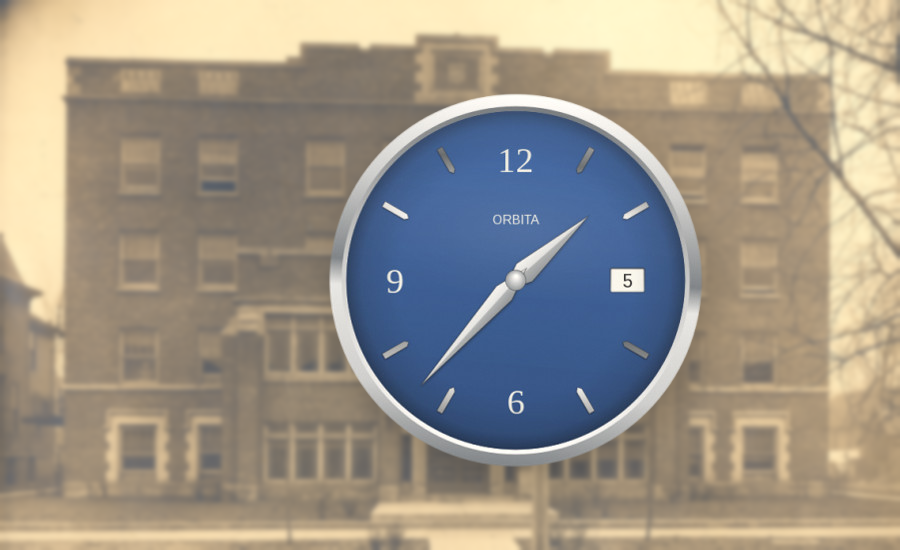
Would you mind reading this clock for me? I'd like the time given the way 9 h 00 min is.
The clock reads 1 h 37 min
